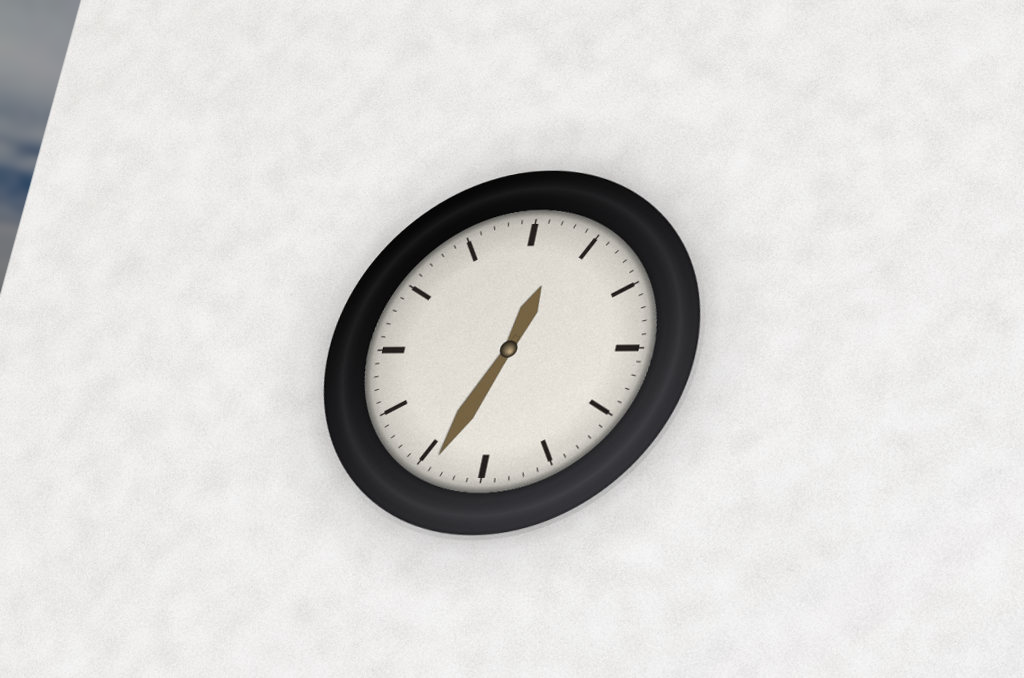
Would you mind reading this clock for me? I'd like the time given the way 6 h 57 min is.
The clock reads 12 h 34 min
